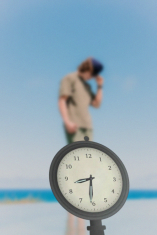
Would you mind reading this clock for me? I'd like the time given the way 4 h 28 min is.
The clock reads 8 h 31 min
